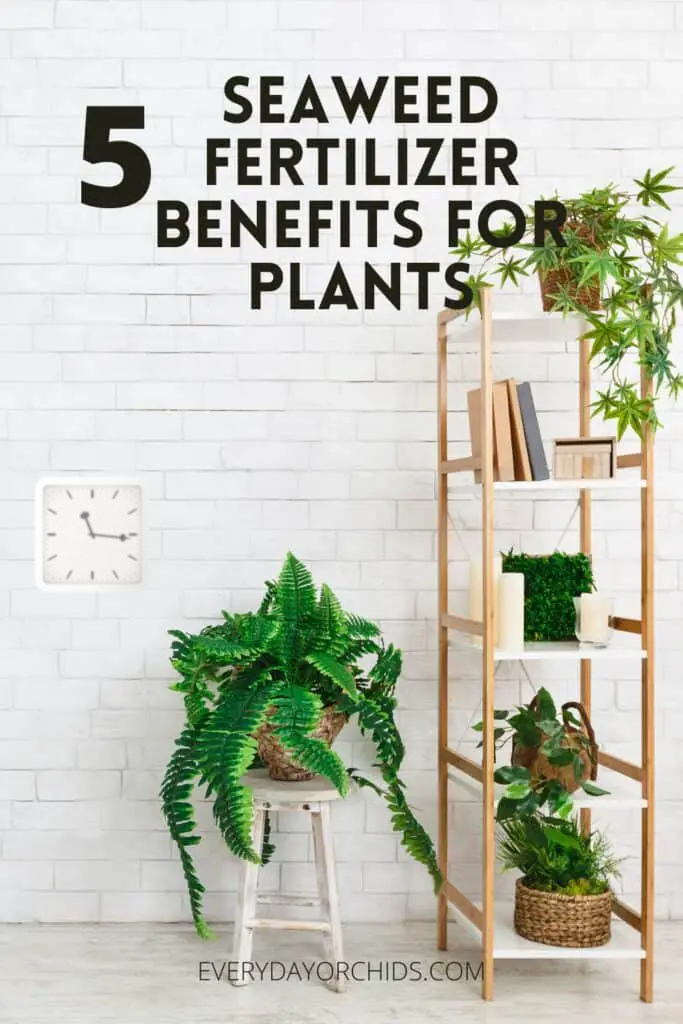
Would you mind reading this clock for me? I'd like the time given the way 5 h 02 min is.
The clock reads 11 h 16 min
